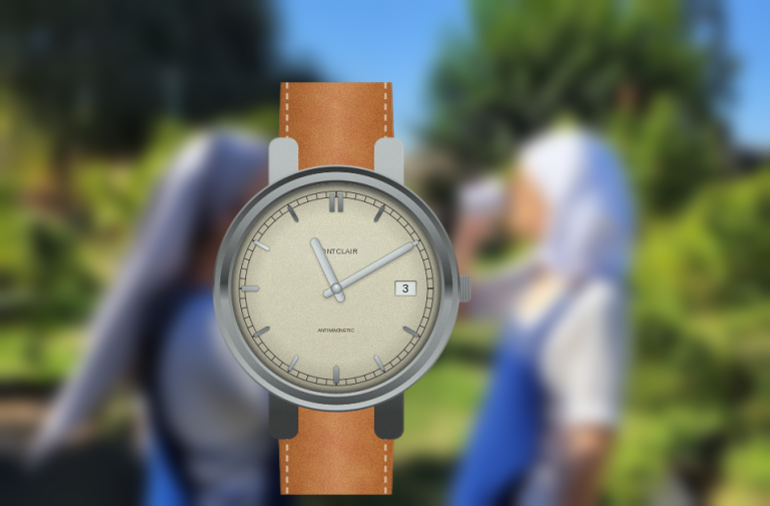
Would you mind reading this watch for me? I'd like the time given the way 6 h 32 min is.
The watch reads 11 h 10 min
